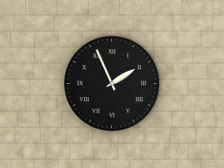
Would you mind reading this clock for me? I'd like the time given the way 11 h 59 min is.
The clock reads 1 h 56 min
